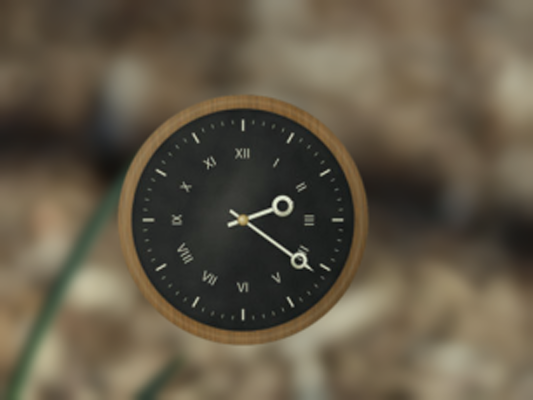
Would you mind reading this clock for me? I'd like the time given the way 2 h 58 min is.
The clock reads 2 h 21 min
